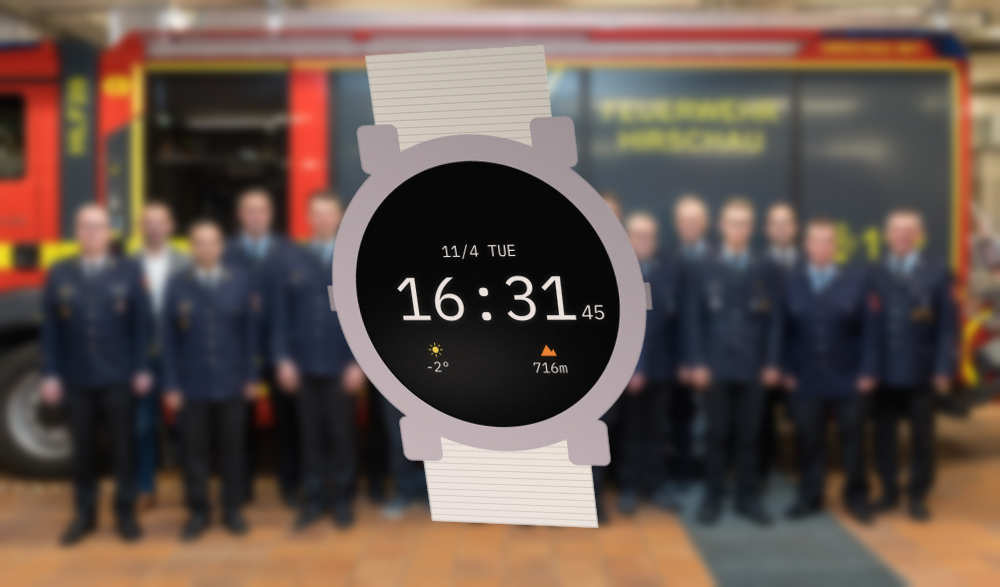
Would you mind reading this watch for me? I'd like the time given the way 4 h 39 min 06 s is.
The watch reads 16 h 31 min 45 s
